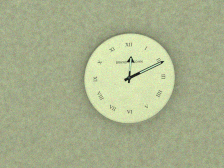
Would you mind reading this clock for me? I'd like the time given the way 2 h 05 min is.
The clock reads 12 h 11 min
